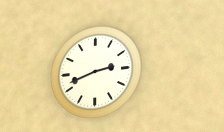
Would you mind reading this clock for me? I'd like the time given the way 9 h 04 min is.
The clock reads 2 h 42 min
